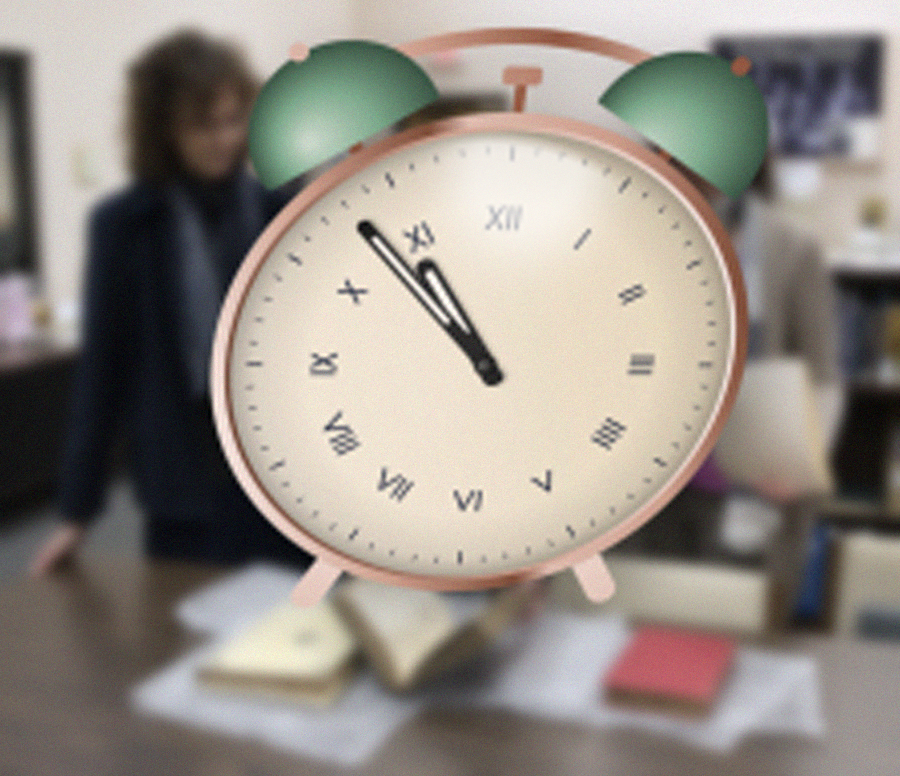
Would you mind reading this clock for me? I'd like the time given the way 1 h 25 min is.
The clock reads 10 h 53 min
